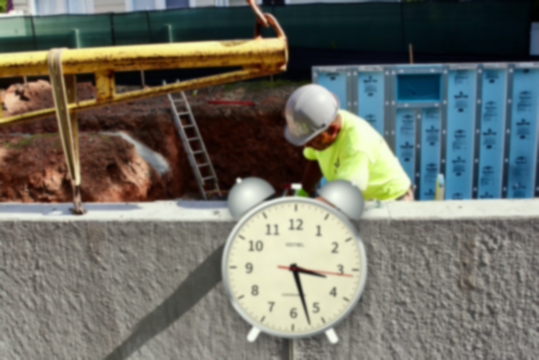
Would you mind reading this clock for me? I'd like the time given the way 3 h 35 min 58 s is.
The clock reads 3 h 27 min 16 s
